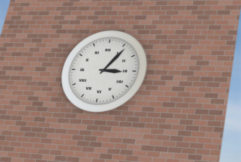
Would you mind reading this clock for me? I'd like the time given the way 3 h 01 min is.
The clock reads 3 h 06 min
